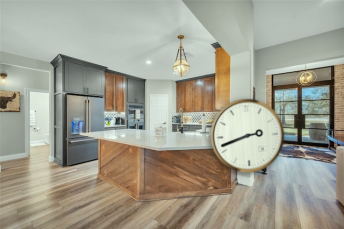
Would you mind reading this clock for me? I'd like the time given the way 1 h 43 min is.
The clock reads 2 h 42 min
